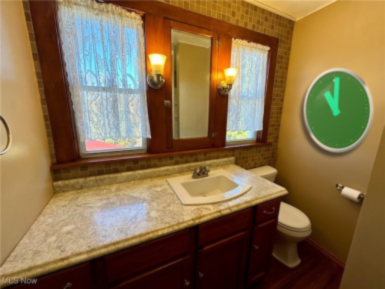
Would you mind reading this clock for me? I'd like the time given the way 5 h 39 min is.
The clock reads 11 h 01 min
